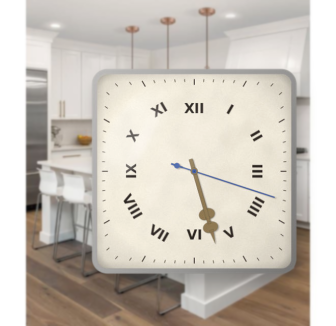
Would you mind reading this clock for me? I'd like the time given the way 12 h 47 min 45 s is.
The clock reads 5 h 27 min 18 s
